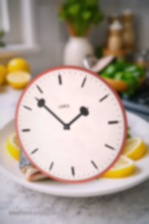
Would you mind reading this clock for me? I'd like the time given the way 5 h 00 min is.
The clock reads 1 h 53 min
